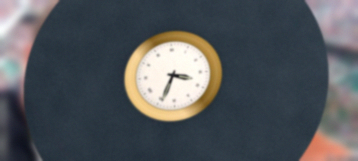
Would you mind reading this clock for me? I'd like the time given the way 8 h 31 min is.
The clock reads 3 h 34 min
